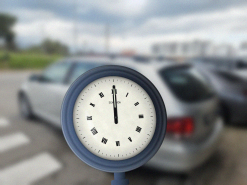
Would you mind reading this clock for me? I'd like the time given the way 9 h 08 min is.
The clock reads 12 h 00 min
